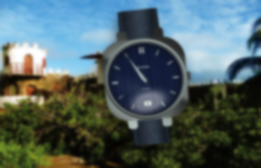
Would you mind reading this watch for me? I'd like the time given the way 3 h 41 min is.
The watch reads 10 h 55 min
